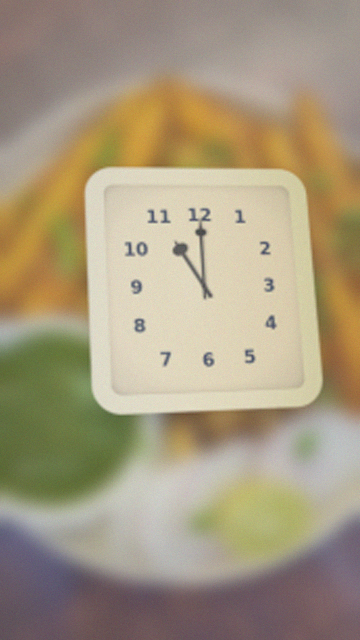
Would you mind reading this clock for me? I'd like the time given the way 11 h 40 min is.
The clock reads 11 h 00 min
